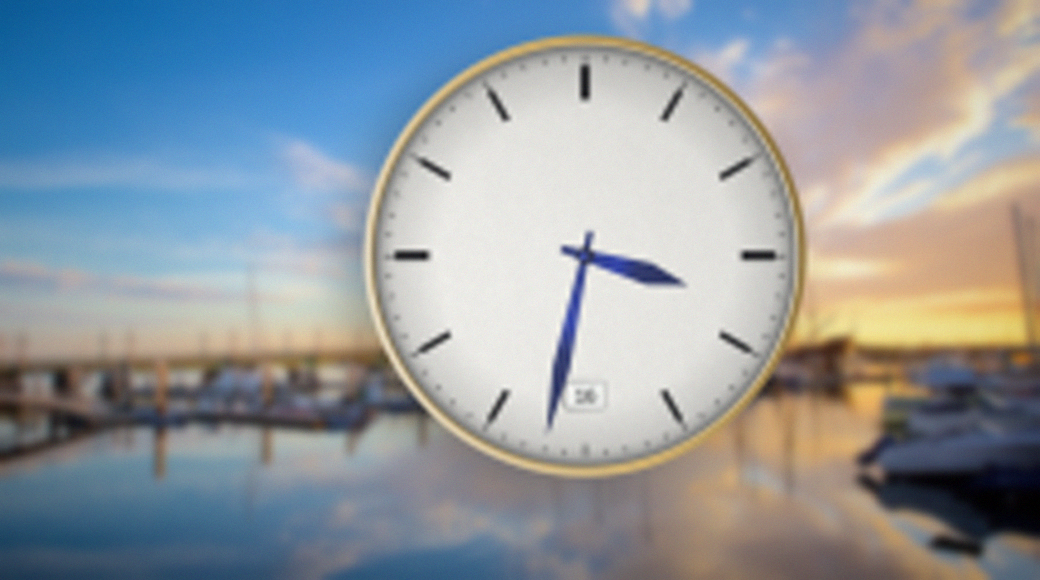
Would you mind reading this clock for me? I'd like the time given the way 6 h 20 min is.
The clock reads 3 h 32 min
